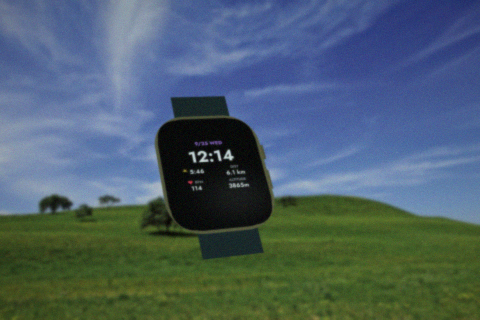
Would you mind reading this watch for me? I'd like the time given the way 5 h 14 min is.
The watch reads 12 h 14 min
